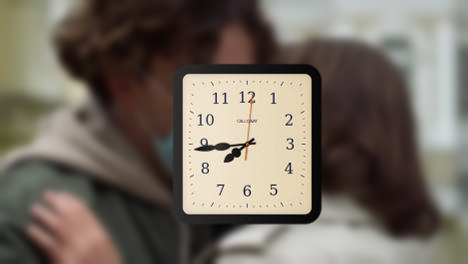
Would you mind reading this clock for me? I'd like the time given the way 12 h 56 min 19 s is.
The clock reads 7 h 44 min 01 s
